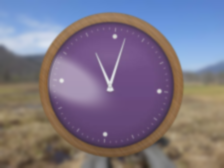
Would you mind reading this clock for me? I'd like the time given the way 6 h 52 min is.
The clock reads 11 h 02 min
